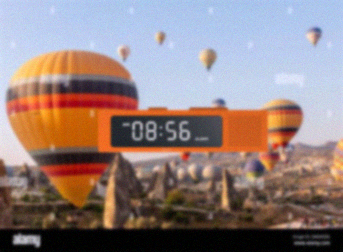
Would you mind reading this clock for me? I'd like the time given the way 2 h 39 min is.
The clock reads 8 h 56 min
